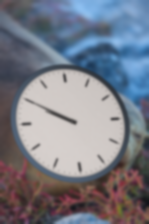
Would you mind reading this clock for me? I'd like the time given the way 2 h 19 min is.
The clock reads 9 h 50 min
